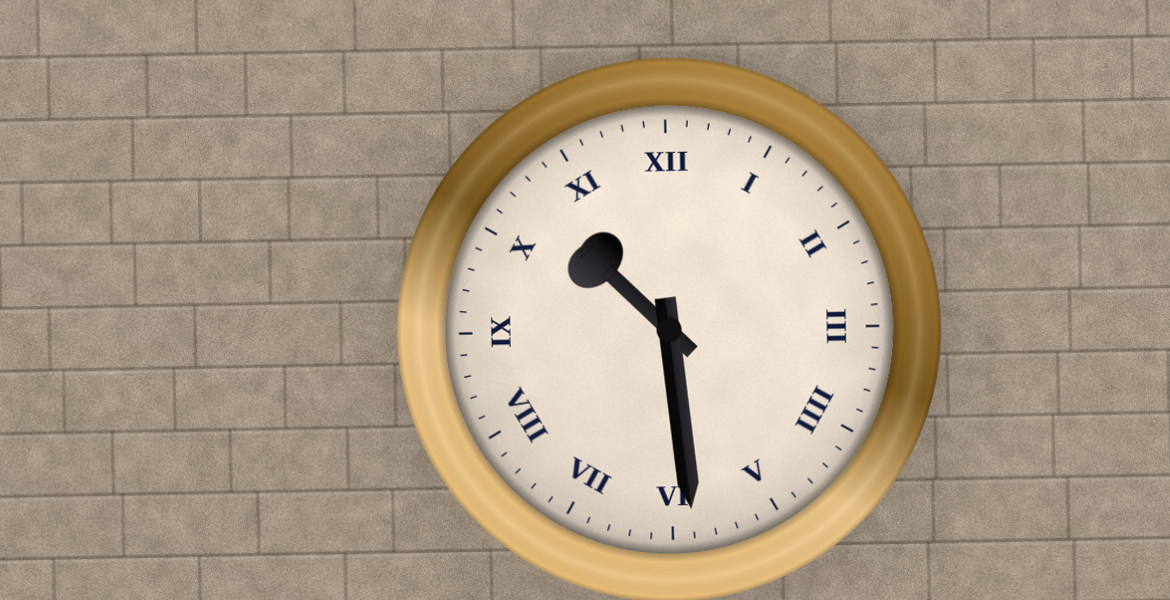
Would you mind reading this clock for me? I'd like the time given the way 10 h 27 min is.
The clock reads 10 h 29 min
